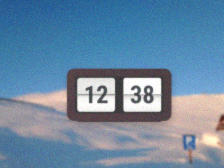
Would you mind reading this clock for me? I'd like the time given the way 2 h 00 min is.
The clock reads 12 h 38 min
